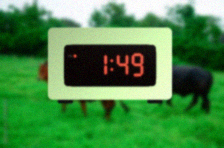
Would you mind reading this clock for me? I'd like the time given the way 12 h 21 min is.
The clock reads 1 h 49 min
